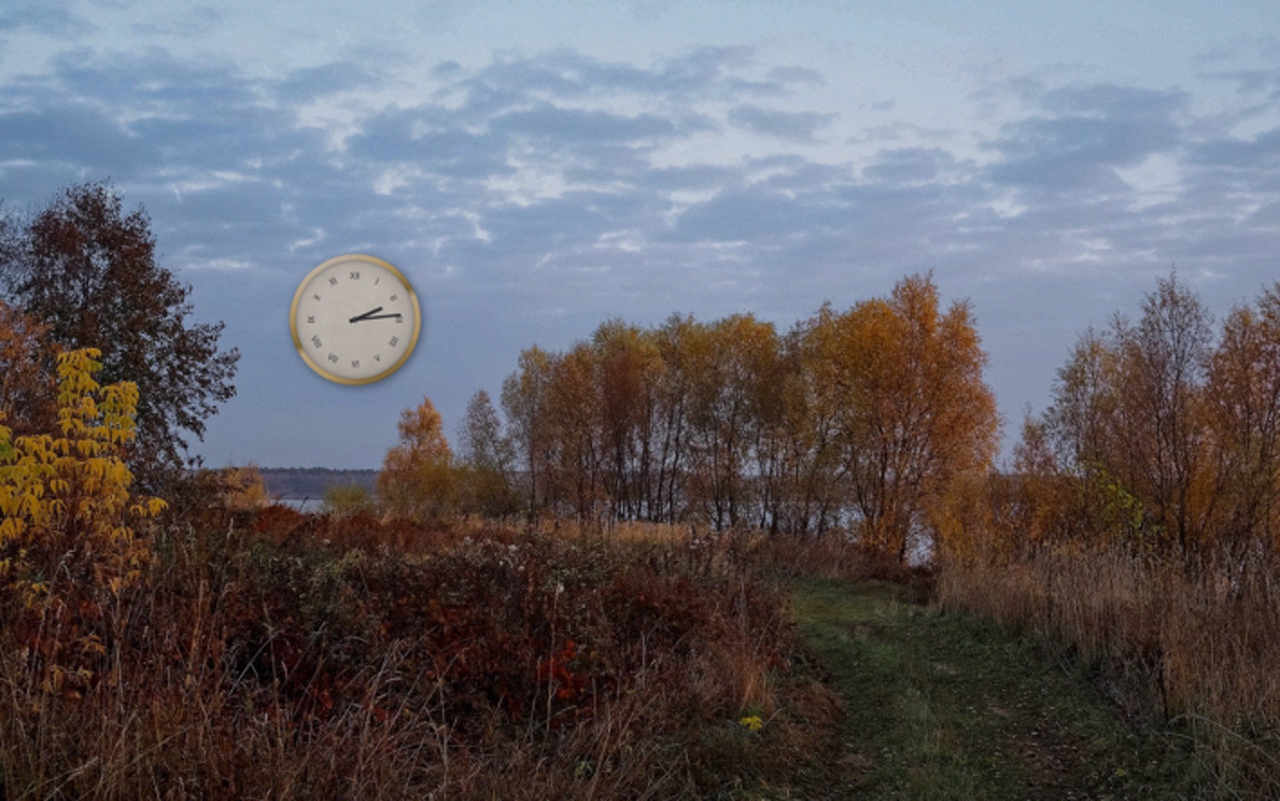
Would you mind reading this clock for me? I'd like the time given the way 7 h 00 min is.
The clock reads 2 h 14 min
